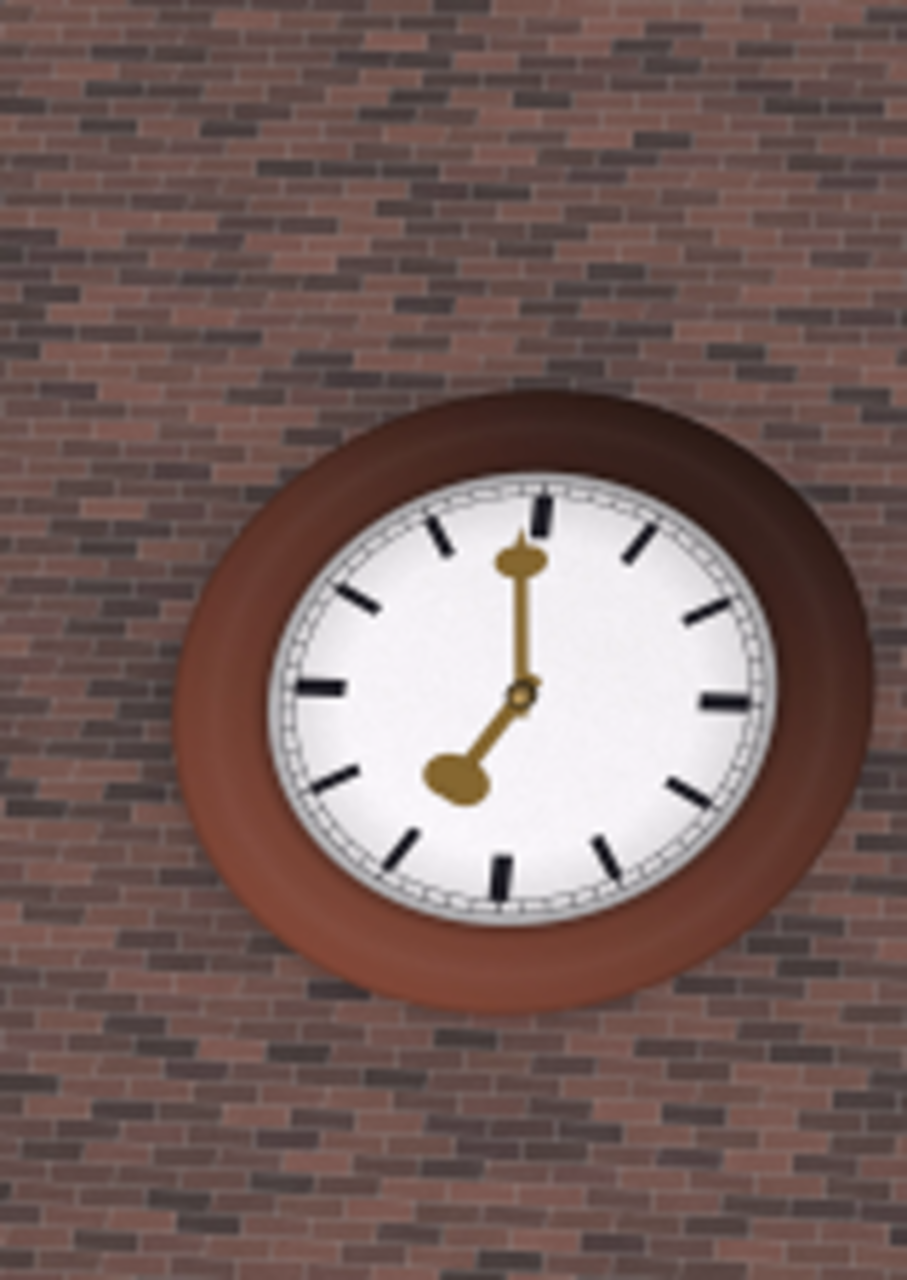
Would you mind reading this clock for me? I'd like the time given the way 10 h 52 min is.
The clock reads 6 h 59 min
